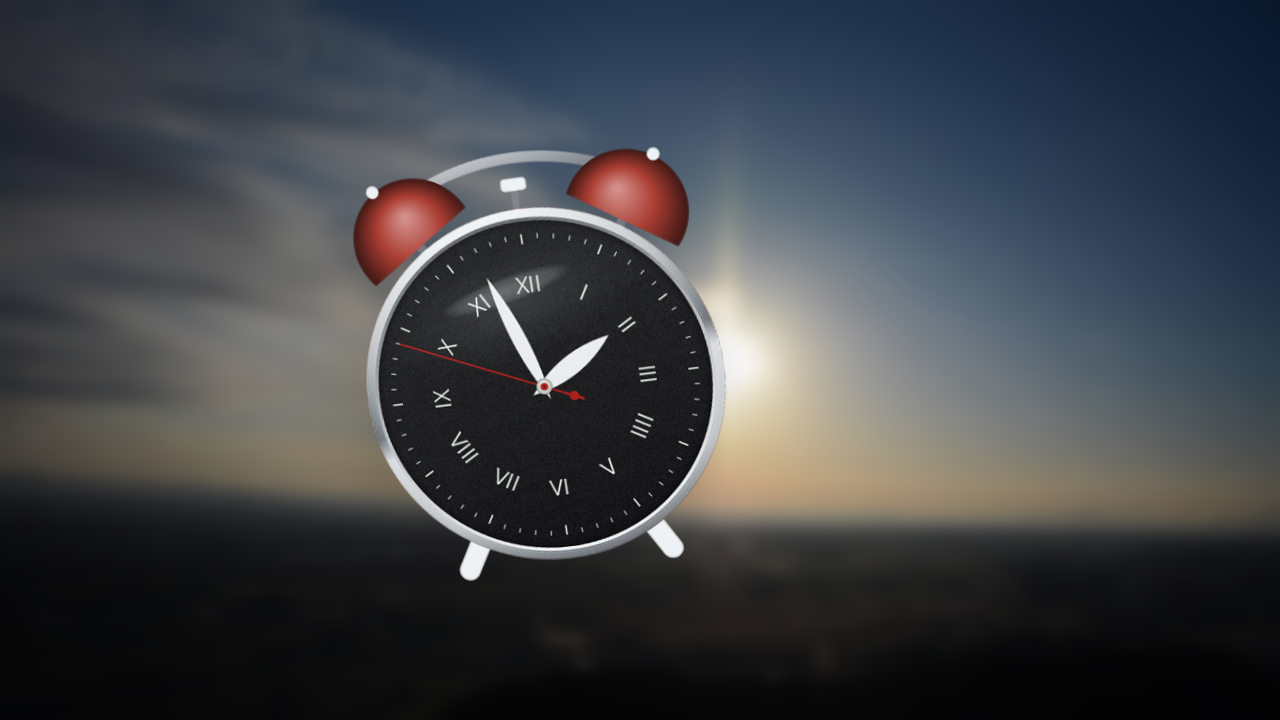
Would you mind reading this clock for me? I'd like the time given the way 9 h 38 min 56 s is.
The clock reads 1 h 56 min 49 s
